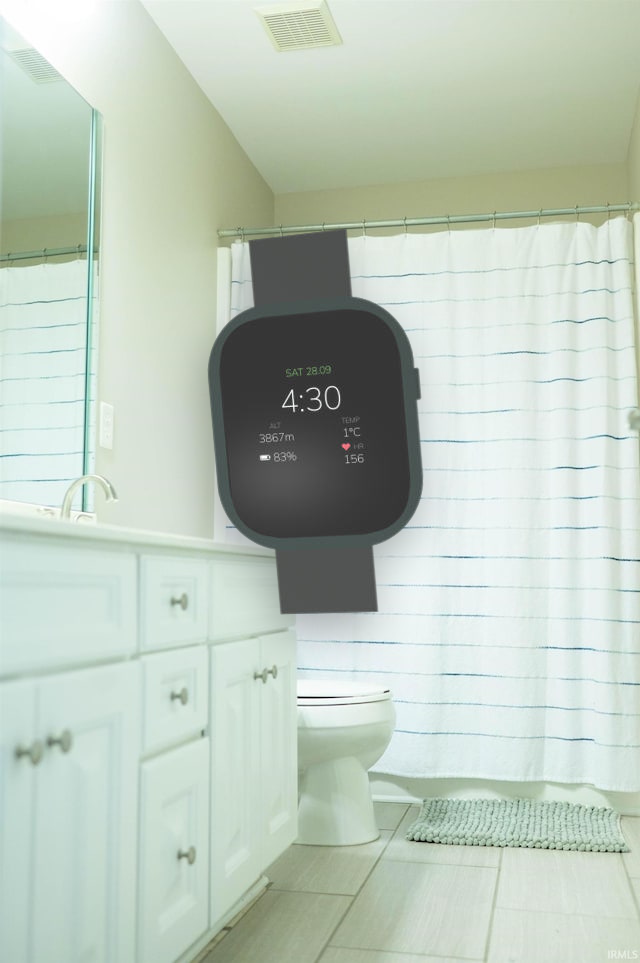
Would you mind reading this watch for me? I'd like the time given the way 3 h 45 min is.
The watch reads 4 h 30 min
